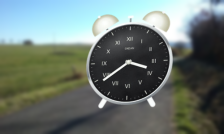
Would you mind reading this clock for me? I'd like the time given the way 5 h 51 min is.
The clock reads 3 h 39 min
